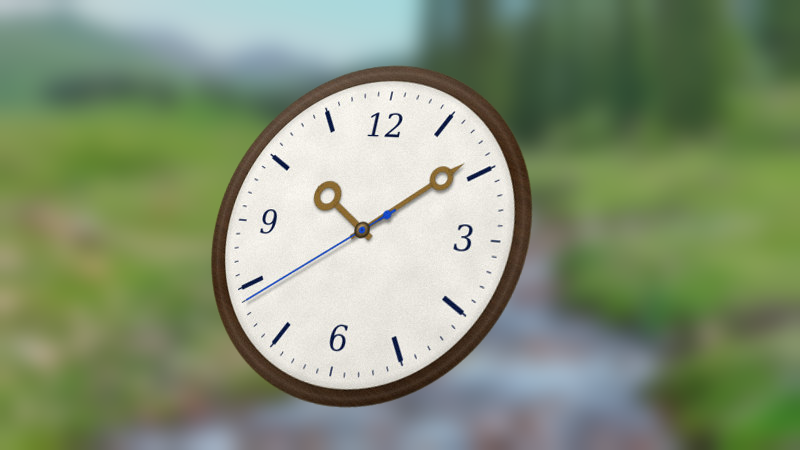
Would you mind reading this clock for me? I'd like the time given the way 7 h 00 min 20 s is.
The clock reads 10 h 08 min 39 s
